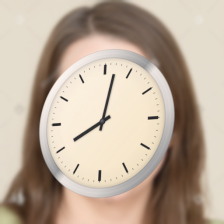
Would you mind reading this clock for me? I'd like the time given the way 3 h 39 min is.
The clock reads 8 h 02 min
